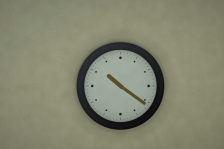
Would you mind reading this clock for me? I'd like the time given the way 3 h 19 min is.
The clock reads 10 h 21 min
